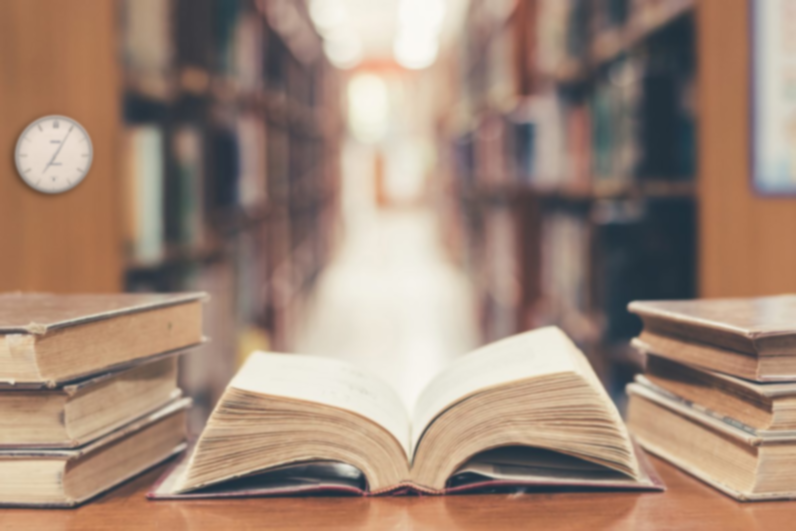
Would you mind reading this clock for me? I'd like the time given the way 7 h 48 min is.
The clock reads 7 h 05 min
